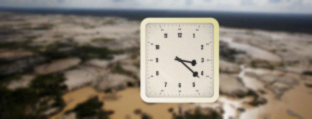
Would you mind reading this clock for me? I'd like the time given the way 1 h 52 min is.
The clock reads 3 h 22 min
